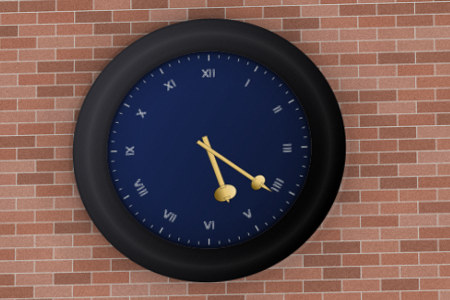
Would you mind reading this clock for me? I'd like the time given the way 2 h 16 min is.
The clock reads 5 h 21 min
